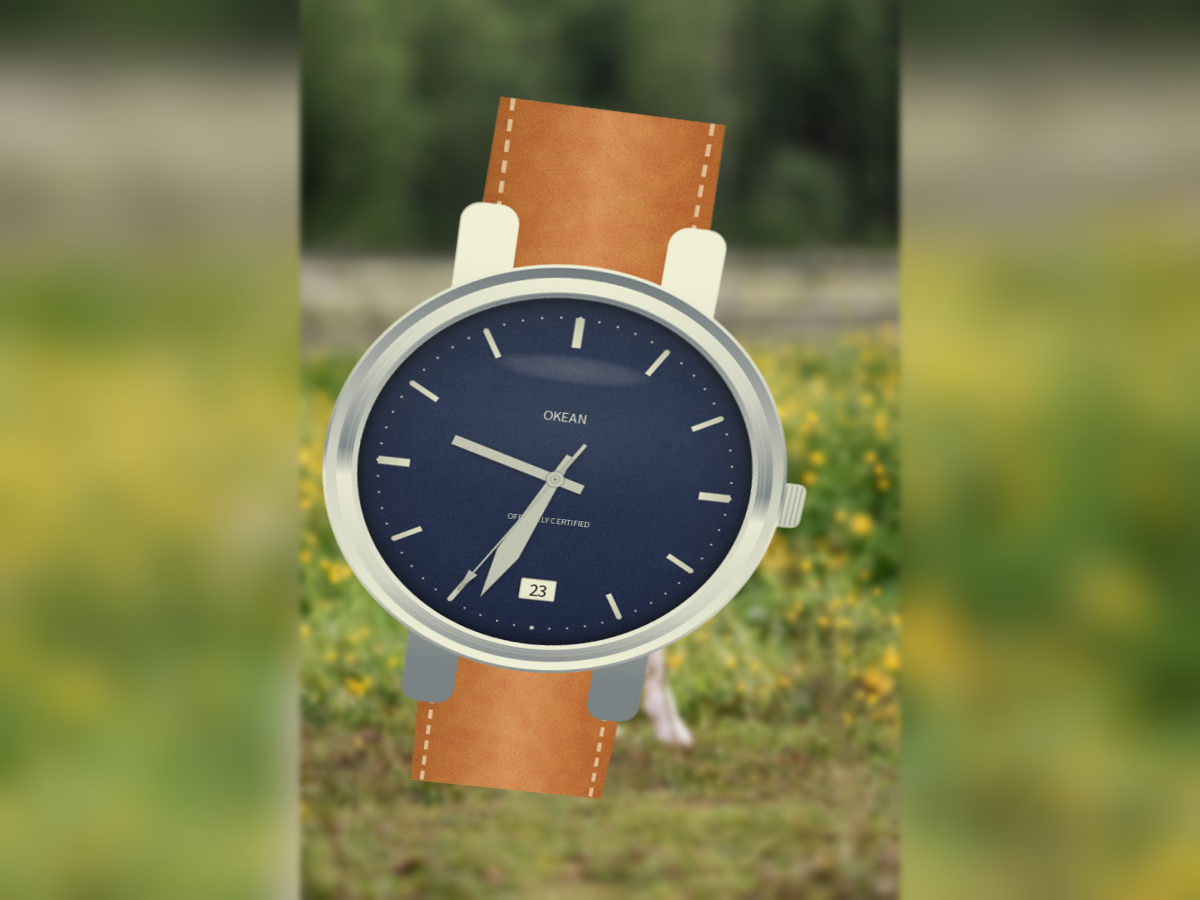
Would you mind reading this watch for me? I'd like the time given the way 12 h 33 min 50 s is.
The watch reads 9 h 33 min 35 s
